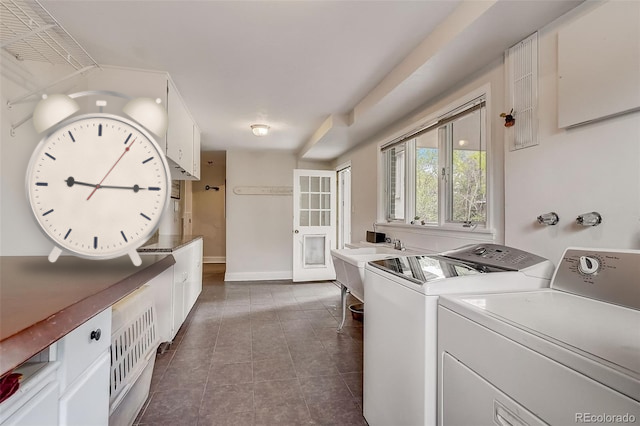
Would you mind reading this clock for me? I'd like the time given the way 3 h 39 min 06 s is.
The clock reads 9 h 15 min 06 s
